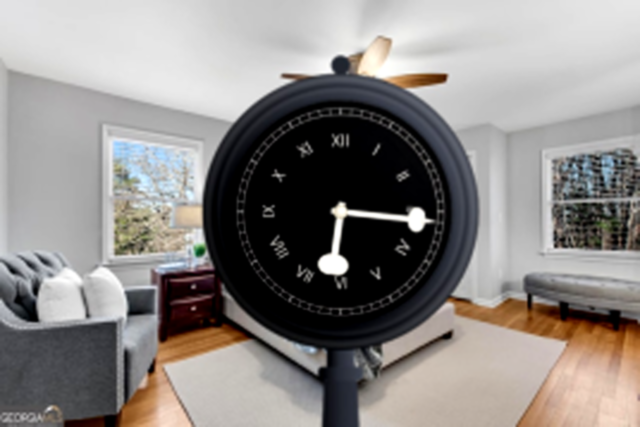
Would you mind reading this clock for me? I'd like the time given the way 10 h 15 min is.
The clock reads 6 h 16 min
